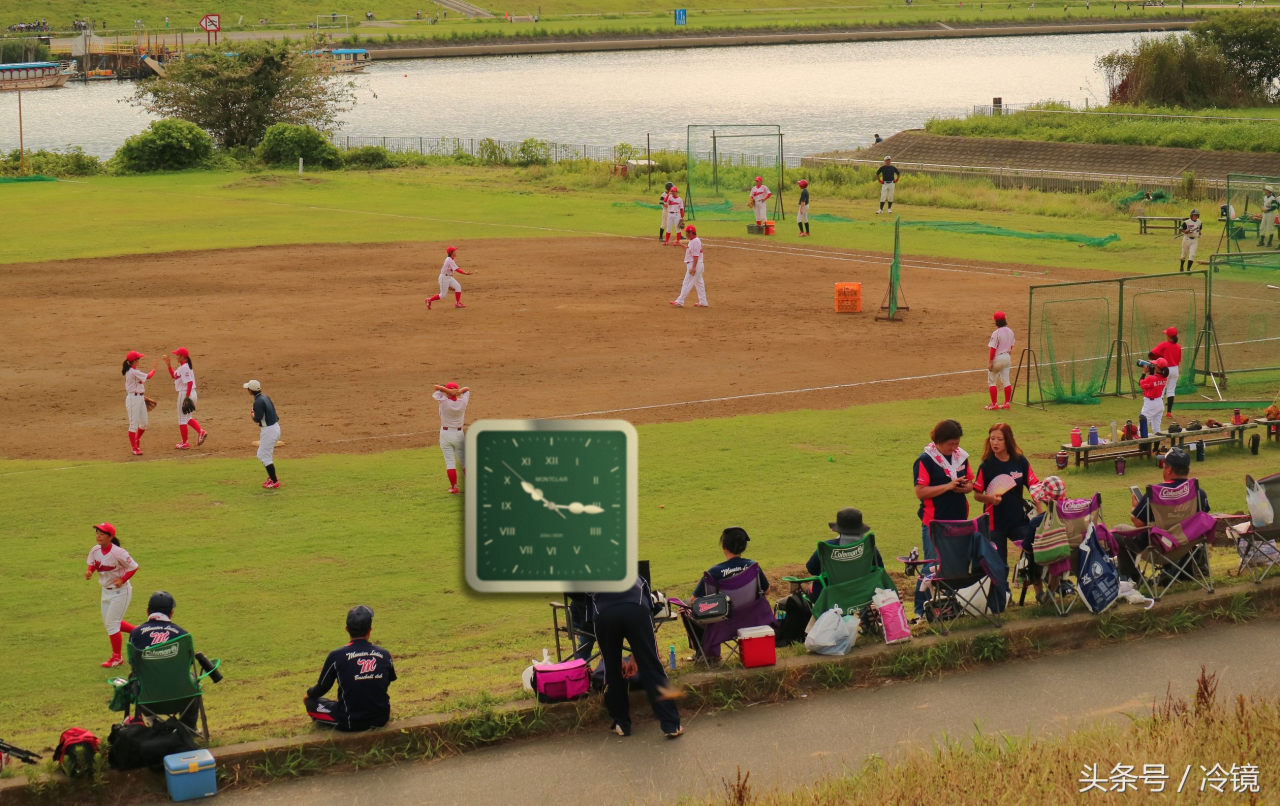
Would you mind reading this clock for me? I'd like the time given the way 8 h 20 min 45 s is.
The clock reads 10 h 15 min 52 s
